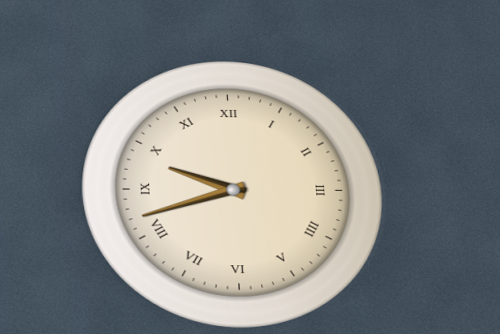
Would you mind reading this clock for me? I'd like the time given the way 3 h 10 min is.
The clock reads 9 h 42 min
